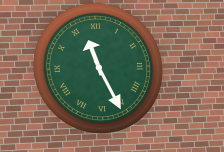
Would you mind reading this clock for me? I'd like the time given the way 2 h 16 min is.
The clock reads 11 h 26 min
